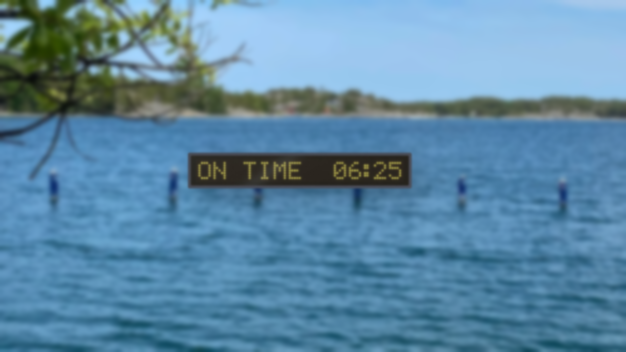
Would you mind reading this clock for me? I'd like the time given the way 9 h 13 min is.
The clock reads 6 h 25 min
